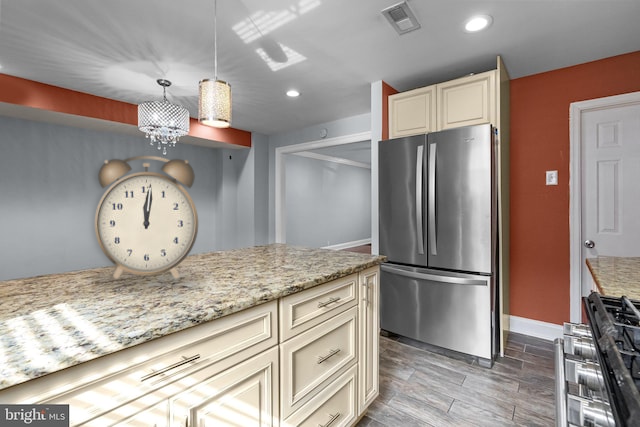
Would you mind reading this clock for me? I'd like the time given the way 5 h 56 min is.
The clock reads 12 h 01 min
